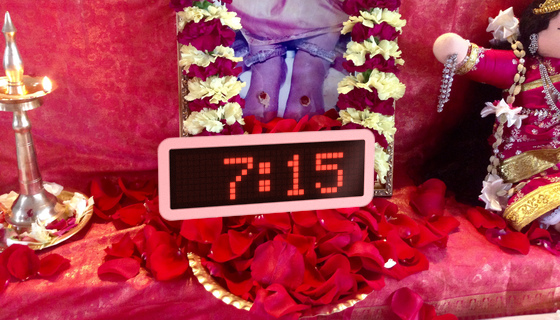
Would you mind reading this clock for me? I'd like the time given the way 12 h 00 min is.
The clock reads 7 h 15 min
